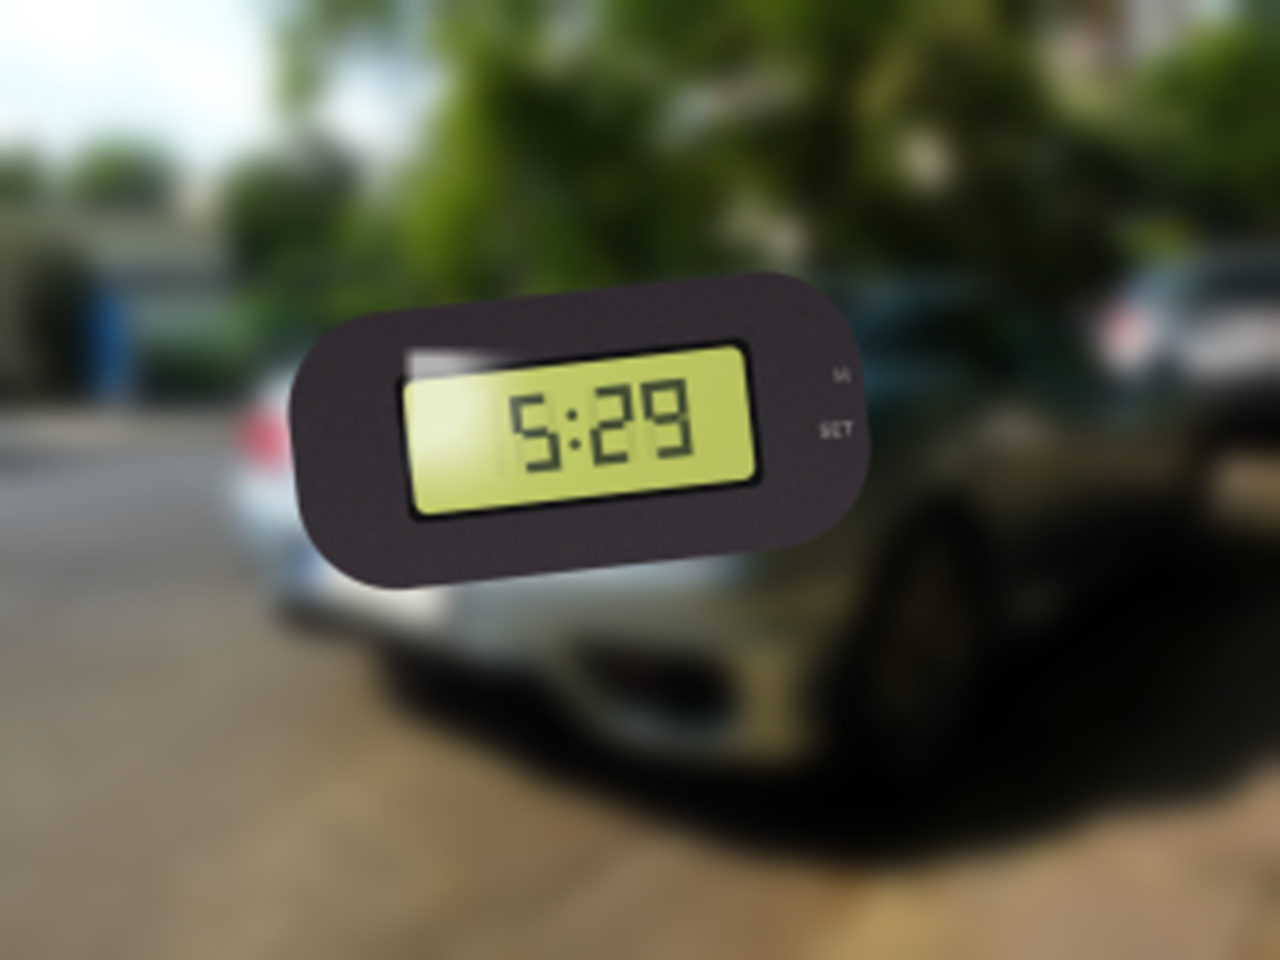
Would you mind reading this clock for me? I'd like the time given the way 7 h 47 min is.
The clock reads 5 h 29 min
